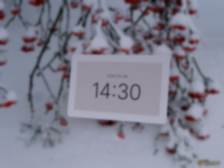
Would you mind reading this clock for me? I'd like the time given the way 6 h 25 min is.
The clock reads 14 h 30 min
